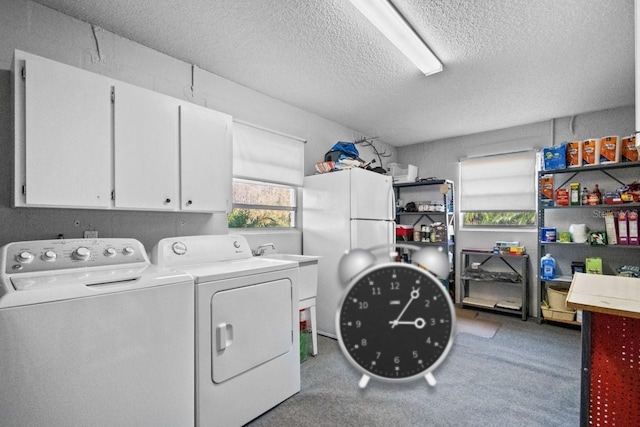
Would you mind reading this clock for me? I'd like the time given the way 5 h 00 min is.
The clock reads 3 h 06 min
